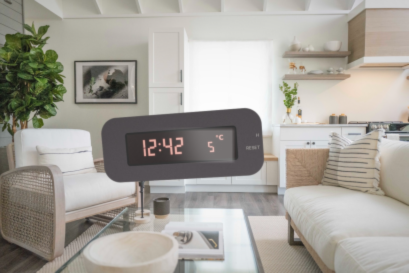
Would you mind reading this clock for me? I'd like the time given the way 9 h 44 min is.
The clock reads 12 h 42 min
